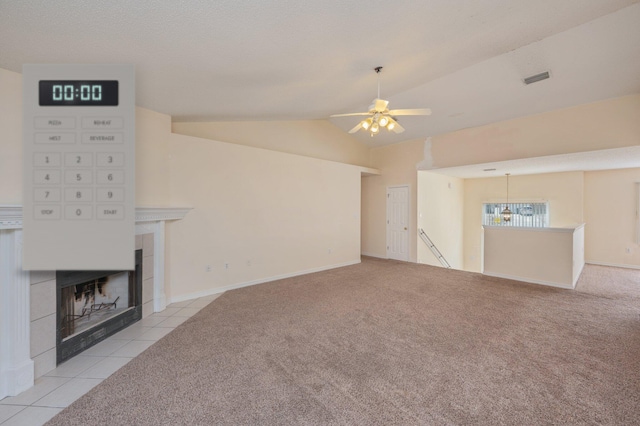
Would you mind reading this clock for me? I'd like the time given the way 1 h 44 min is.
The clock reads 0 h 00 min
